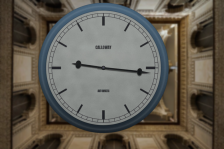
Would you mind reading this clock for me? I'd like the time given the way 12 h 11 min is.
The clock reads 9 h 16 min
